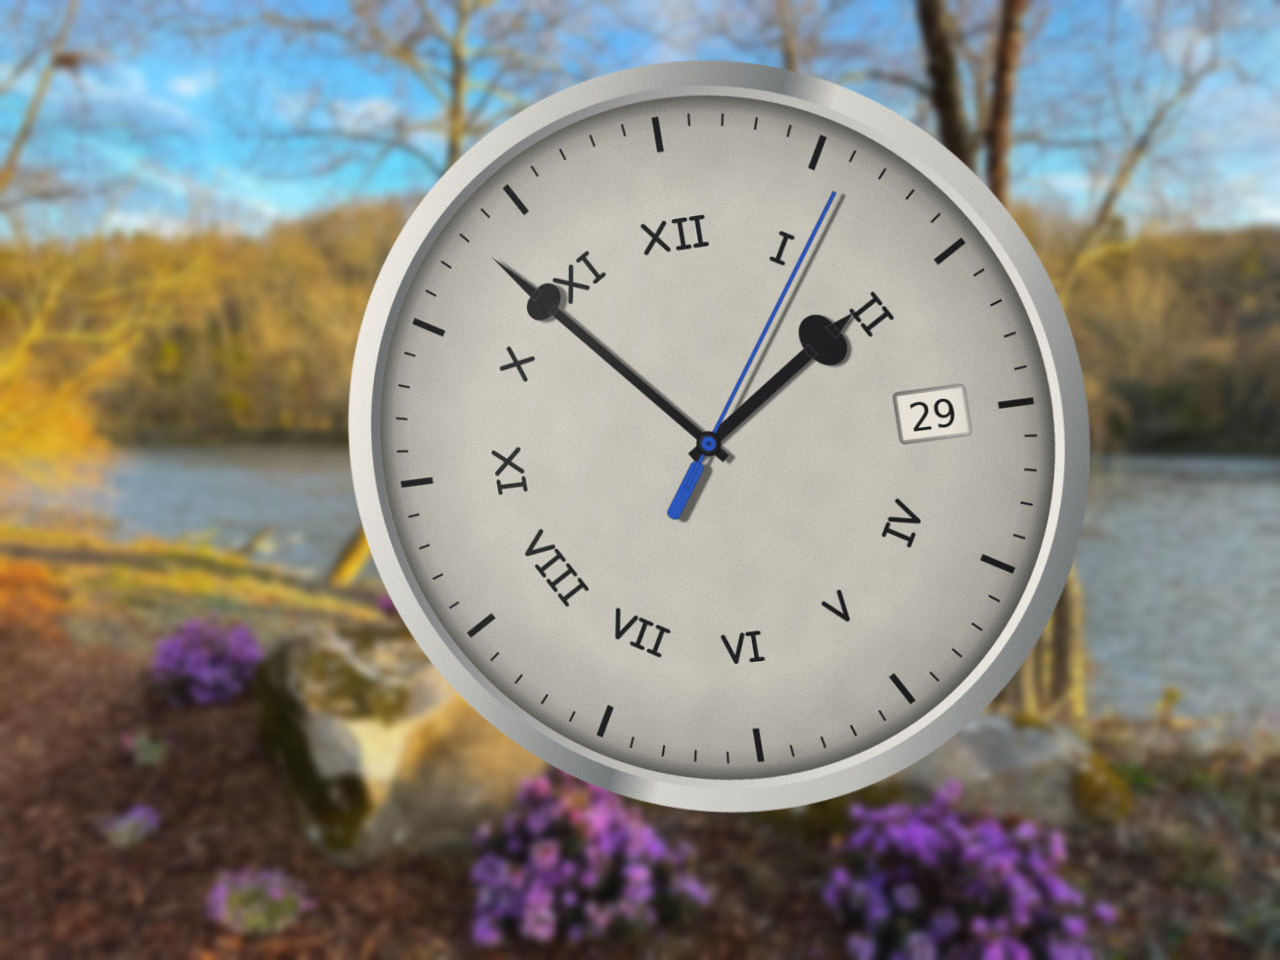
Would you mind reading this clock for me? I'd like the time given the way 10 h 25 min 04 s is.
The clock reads 1 h 53 min 06 s
